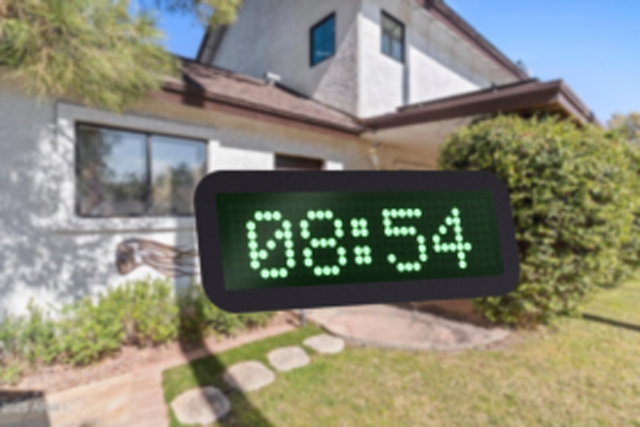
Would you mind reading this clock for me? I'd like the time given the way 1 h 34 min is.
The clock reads 8 h 54 min
